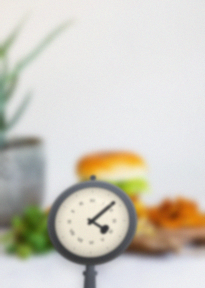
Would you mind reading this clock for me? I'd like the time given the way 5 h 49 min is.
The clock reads 4 h 08 min
